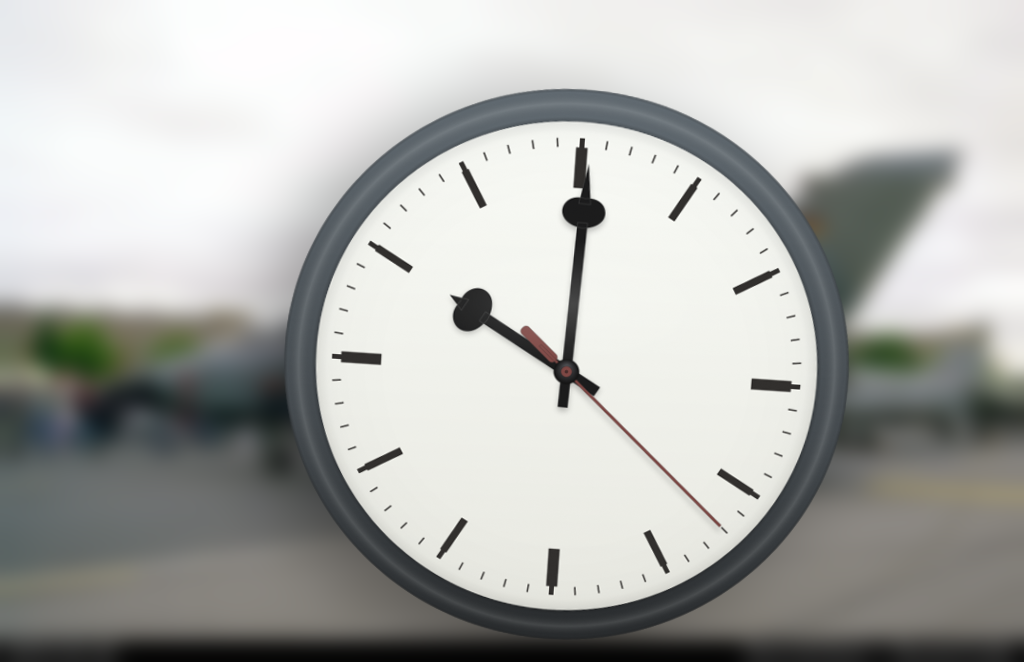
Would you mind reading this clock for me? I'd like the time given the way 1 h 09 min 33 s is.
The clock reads 10 h 00 min 22 s
